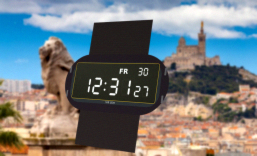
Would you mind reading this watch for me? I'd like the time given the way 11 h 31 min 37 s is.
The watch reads 12 h 31 min 27 s
